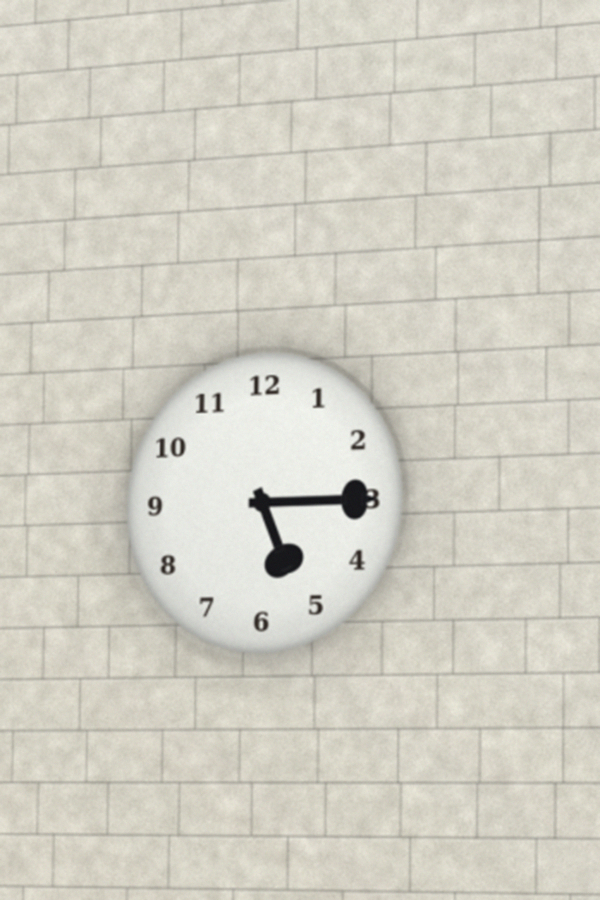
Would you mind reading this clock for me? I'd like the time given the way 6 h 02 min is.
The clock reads 5 h 15 min
